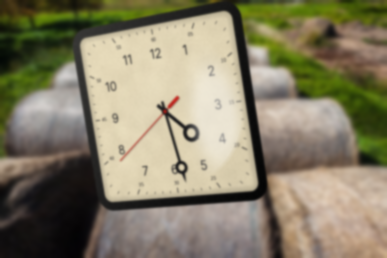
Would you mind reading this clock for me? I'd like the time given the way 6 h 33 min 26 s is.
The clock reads 4 h 28 min 39 s
